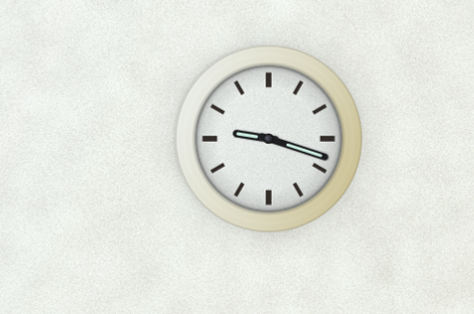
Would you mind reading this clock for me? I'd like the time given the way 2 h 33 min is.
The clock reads 9 h 18 min
